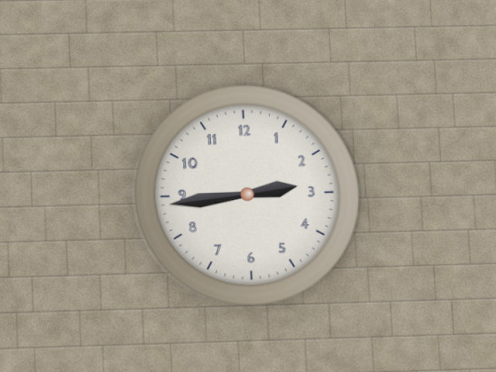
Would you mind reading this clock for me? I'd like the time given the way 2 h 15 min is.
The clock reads 2 h 44 min
